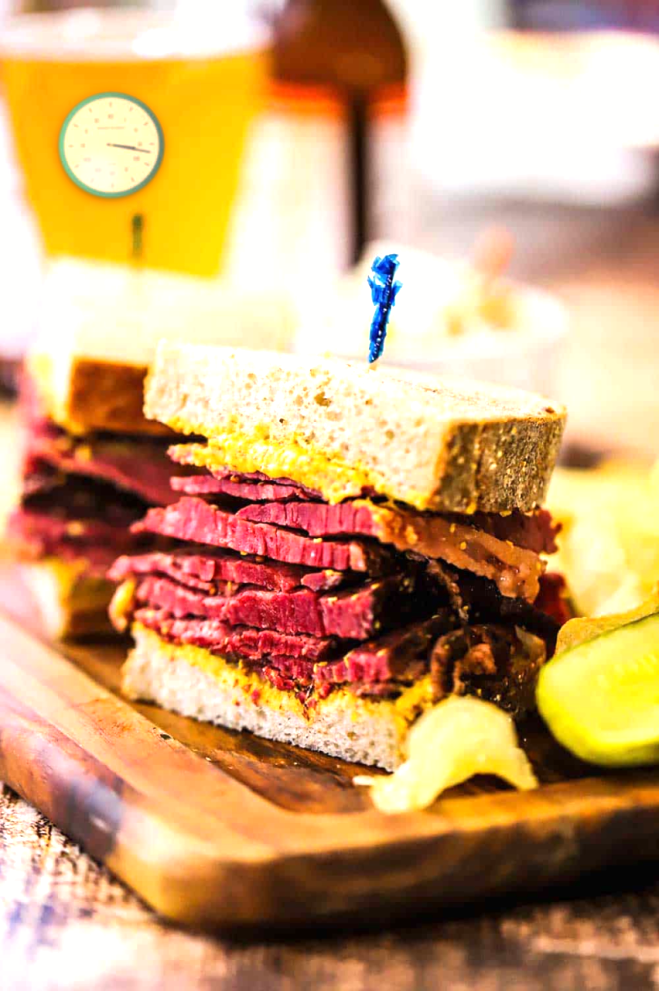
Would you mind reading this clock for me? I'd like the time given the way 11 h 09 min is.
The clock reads 3 h 17 min
